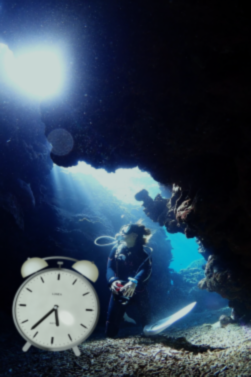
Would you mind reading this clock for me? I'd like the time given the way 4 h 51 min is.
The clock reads 5 h 37 min
